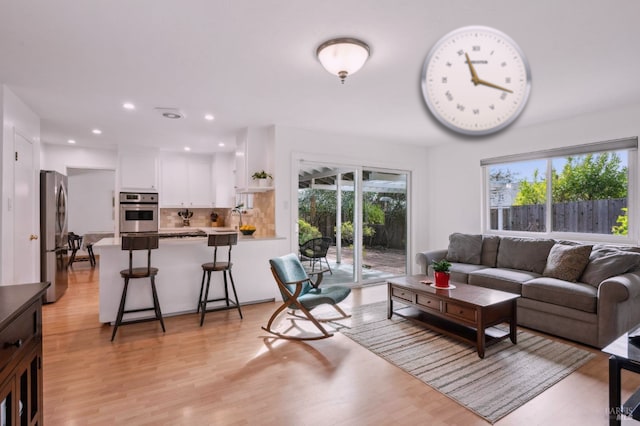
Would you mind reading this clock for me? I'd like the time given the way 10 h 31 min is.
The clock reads 11 h 18 min
